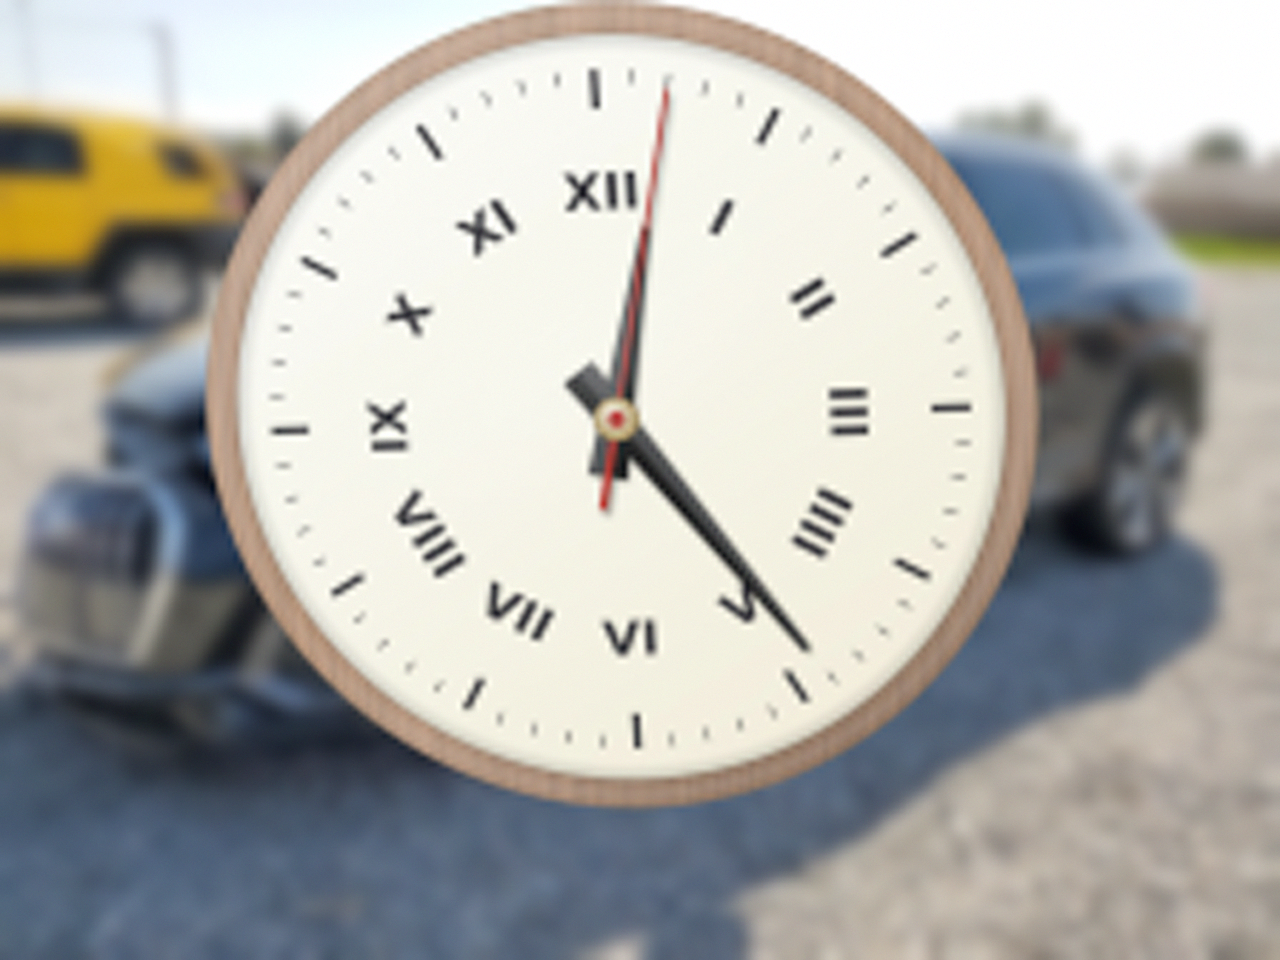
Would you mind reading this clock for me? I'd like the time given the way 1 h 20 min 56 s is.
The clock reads 12 h 24 min 02 s
